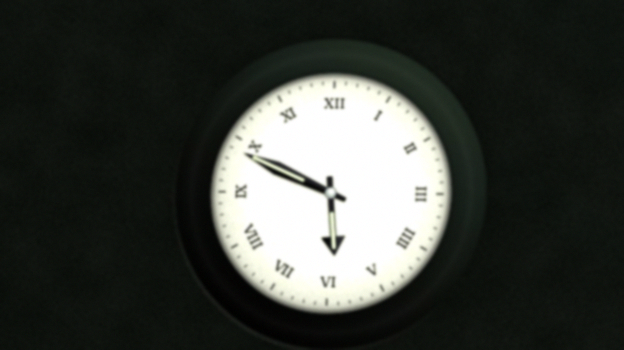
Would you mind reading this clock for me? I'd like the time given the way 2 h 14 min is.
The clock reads 5 h 49 min
